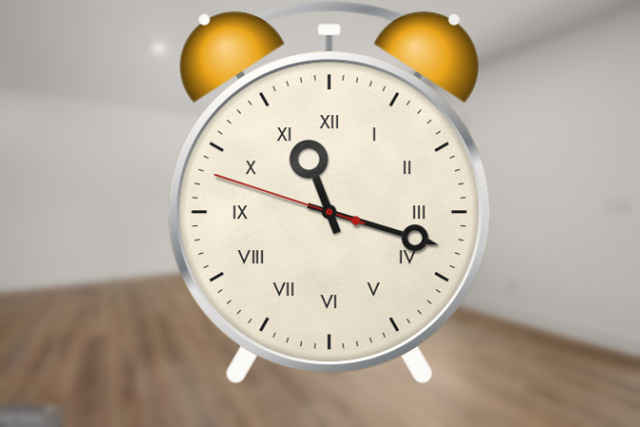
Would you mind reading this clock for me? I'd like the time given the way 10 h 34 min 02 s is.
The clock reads 11 h 17 min 48 s
